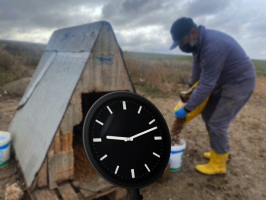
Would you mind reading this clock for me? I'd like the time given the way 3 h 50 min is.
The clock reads 9 h 12 min
